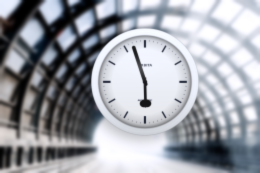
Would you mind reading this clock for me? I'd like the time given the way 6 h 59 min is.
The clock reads 5 h 57 min
